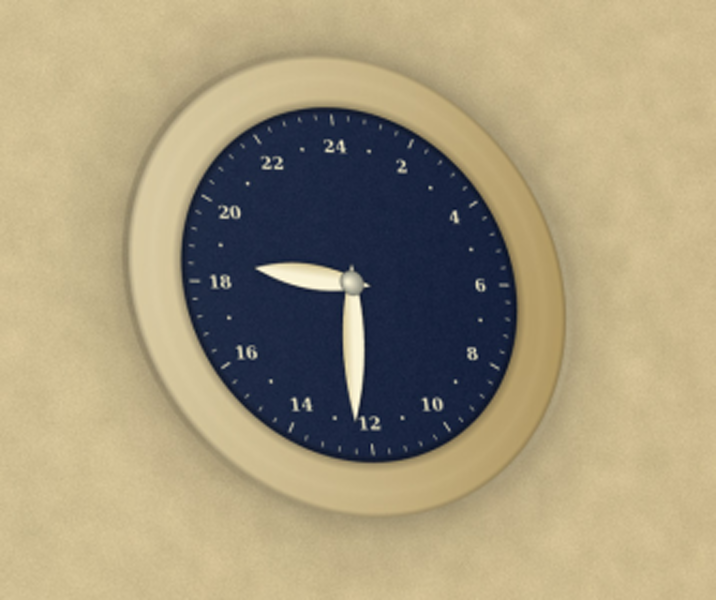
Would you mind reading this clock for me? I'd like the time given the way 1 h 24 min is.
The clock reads 18 h 31 min
